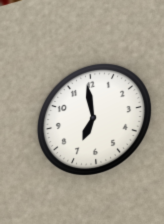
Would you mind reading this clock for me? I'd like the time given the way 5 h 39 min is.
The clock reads 6 h 59 min
